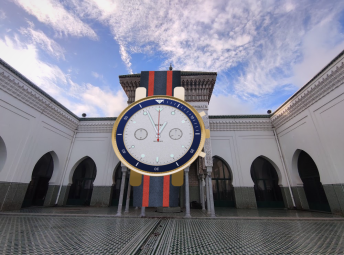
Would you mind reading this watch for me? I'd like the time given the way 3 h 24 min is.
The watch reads 12 h 56 min
